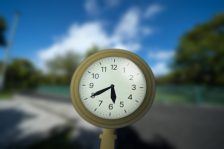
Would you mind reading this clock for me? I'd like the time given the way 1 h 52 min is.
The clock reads 5 h 40 min
